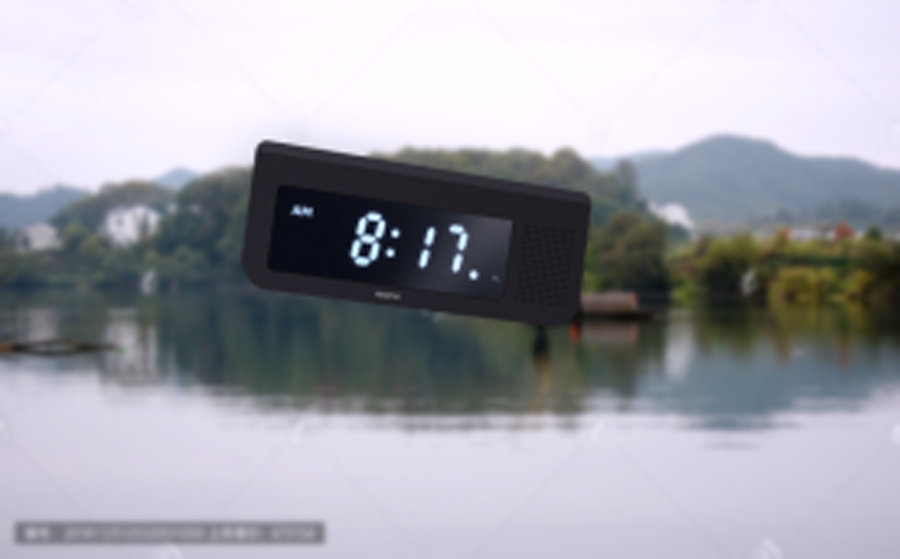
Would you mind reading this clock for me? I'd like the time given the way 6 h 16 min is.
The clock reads 8 h 17 min
